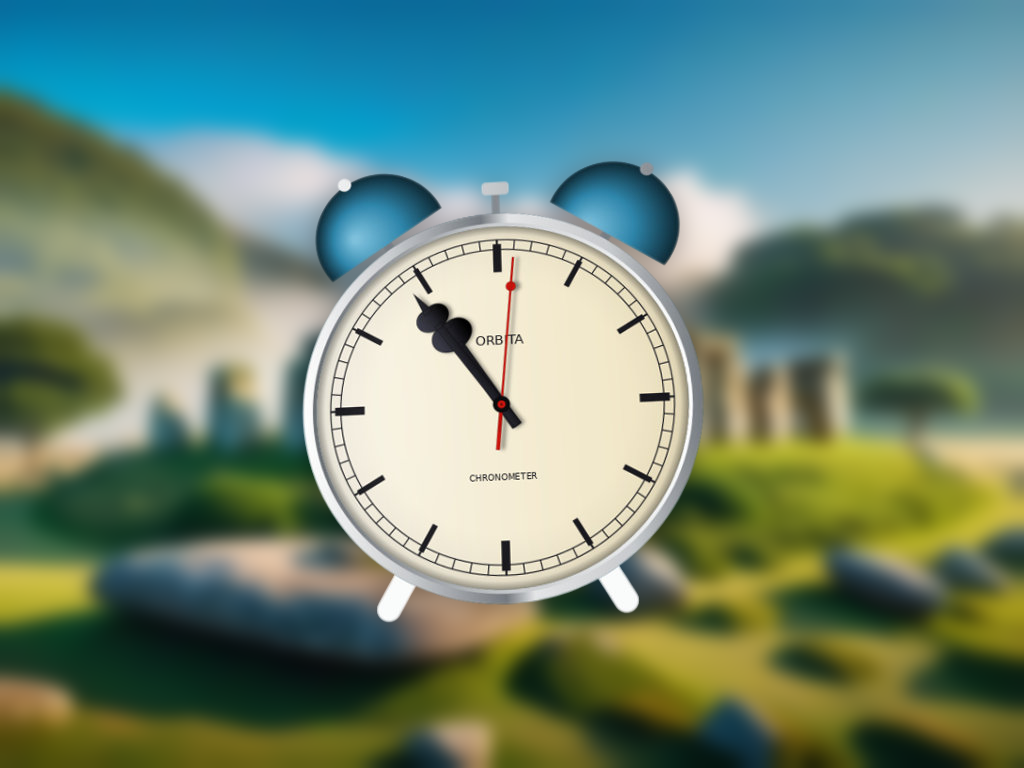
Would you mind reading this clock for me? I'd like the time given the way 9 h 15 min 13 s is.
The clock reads 10 h 54 min 01 s
